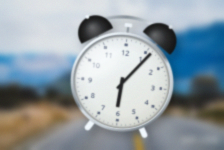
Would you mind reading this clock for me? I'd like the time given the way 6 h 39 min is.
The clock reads 6 h 06 min
